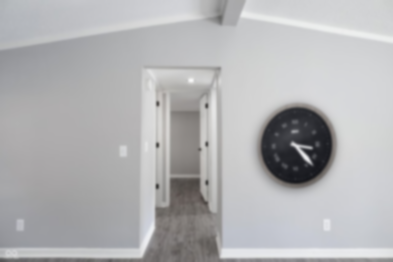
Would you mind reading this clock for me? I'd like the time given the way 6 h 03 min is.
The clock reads 3 h 23 min
